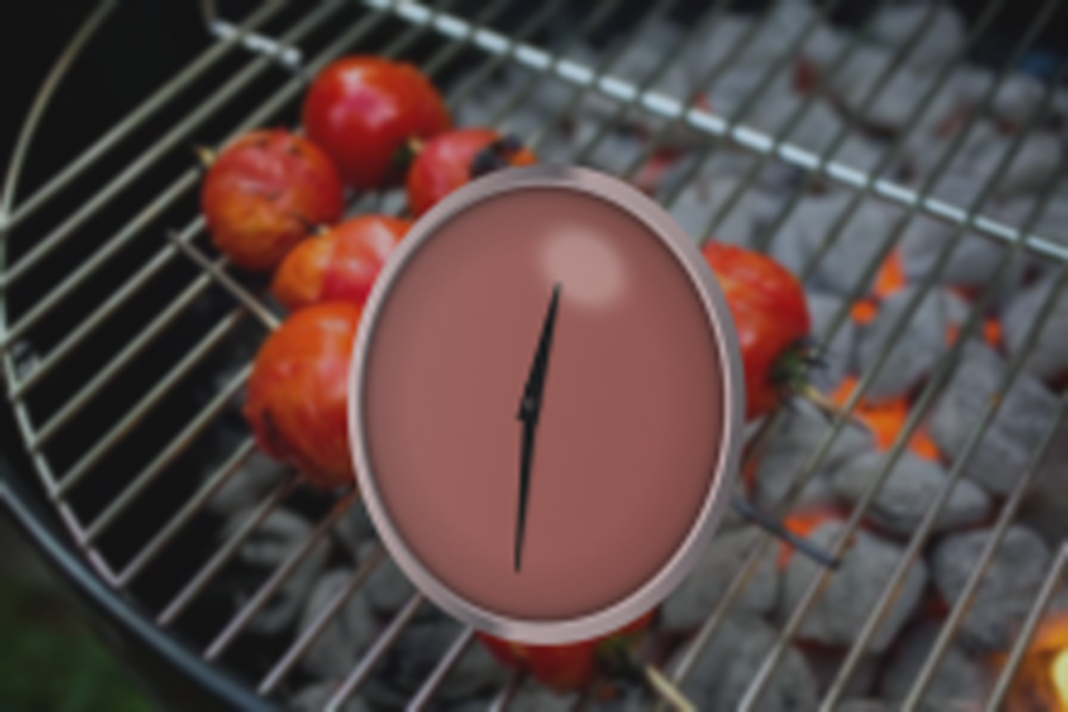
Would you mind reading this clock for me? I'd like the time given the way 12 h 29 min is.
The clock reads 12 h 31 min
